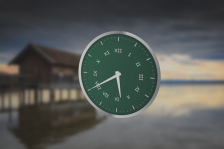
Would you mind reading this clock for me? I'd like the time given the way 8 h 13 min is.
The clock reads 5 h 40 min
